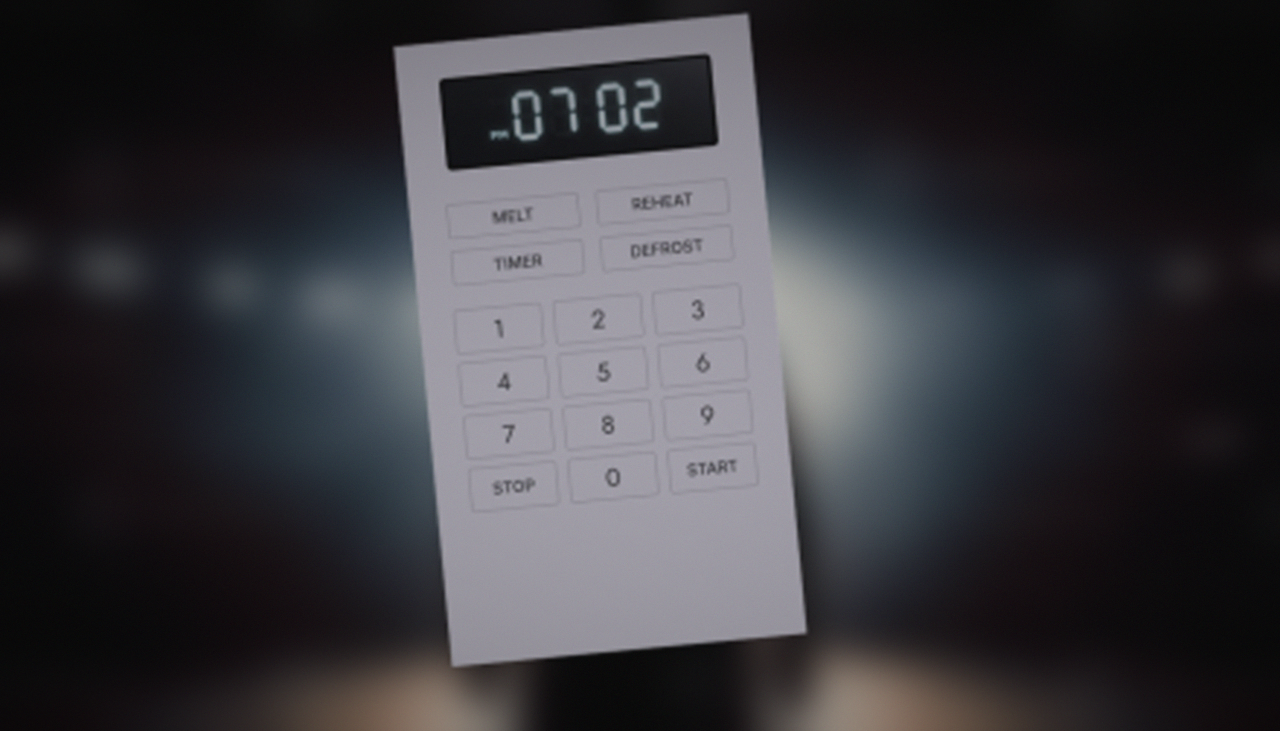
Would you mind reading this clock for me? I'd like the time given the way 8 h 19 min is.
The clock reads 7 h 02 min
